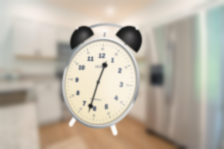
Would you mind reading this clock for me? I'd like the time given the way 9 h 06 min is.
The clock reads 12 h 32 min
